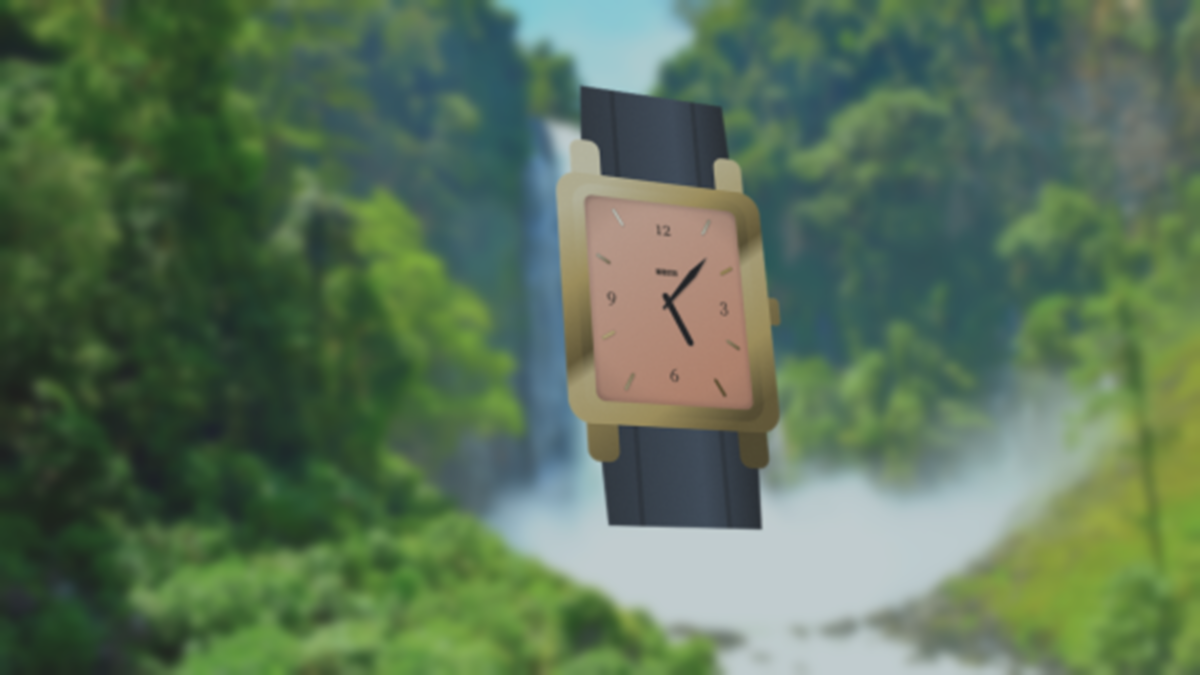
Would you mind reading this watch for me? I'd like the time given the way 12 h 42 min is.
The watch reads 5 h 07 min
